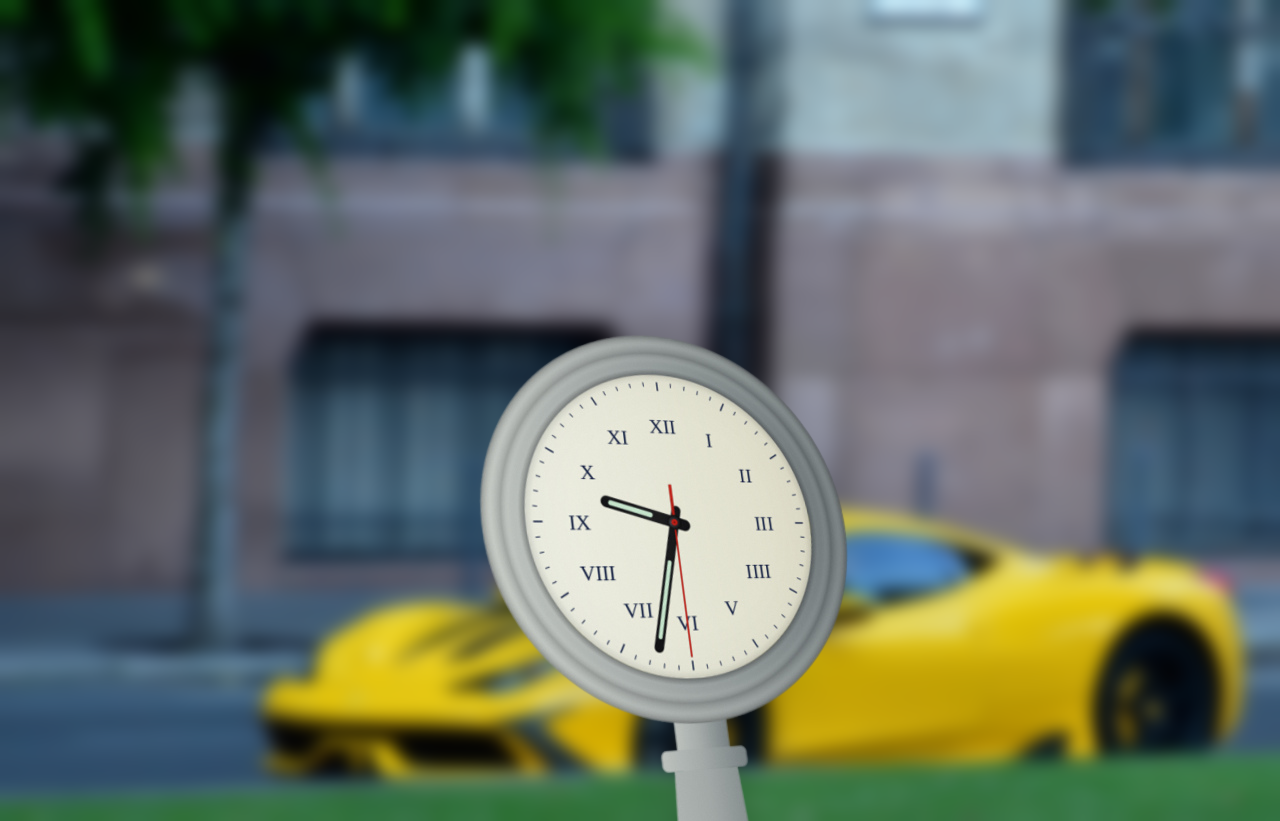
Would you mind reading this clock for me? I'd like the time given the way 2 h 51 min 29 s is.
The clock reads 9 h 32 min 30 s
